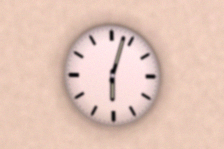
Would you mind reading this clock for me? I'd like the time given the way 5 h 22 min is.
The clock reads 6 h 03 min
